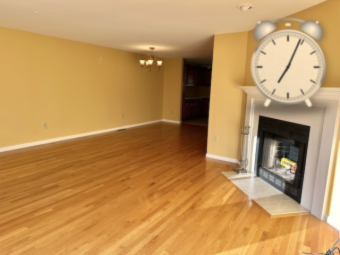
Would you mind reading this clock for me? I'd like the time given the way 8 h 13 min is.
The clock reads 7 h 04 min
